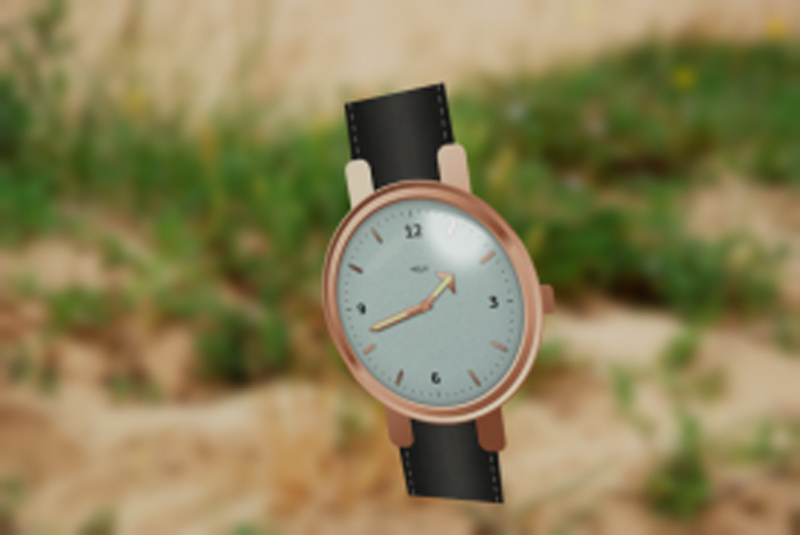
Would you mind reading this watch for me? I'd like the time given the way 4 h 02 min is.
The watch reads 1 h 42 min
